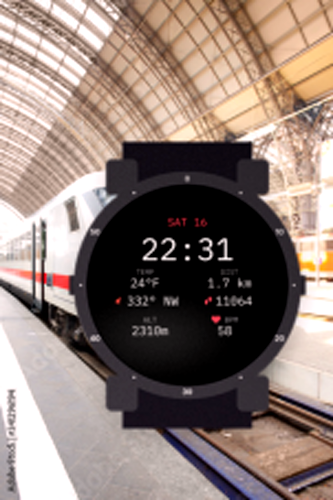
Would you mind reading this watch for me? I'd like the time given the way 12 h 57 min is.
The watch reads 22 h 31 min
